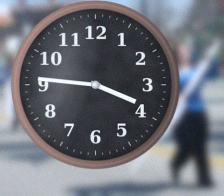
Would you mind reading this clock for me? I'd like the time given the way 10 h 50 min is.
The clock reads 3 h 46 min
